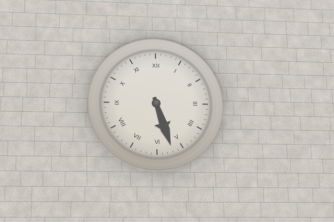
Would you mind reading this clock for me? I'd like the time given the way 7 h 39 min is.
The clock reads 5 h 27 min
